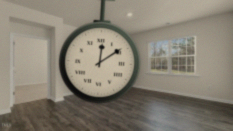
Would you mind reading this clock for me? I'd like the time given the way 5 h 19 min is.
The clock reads 12 h 09 min
